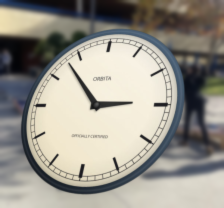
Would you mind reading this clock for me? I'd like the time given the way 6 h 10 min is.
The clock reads 2 h 53 min
